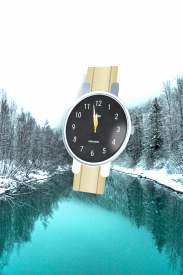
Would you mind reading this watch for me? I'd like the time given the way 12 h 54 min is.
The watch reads 11 h 58 min
